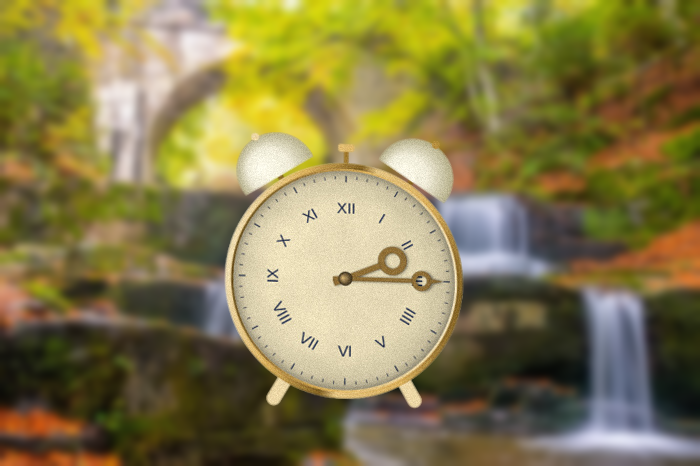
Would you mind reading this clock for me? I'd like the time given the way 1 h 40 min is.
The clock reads 2 h 15 min
